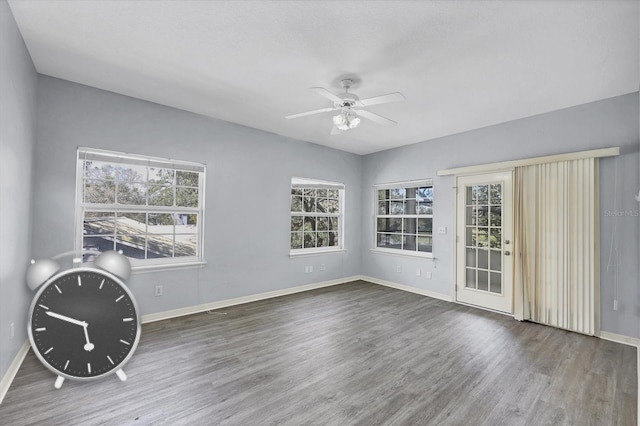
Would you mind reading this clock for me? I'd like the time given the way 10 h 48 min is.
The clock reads 5 h 49 min
